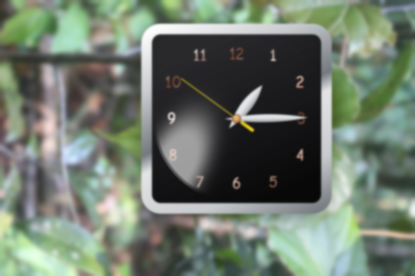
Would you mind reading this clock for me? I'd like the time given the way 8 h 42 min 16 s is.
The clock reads 1 h 14 min 51 s
